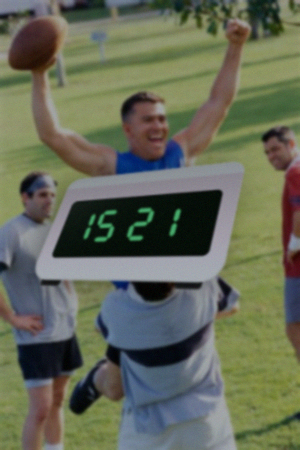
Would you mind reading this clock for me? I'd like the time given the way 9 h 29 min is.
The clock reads 15 h 21 min
